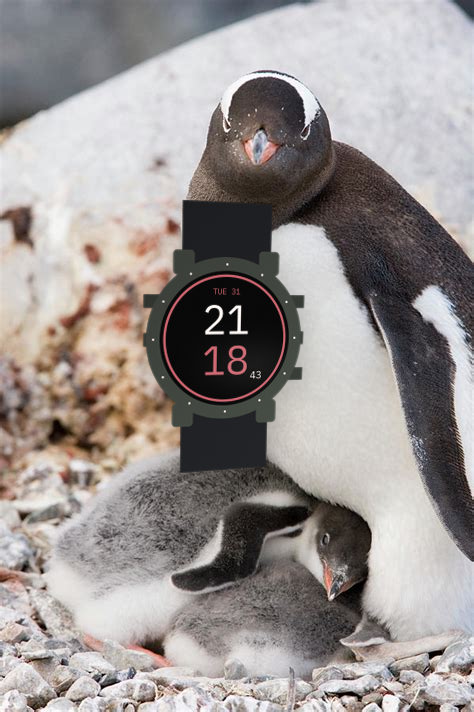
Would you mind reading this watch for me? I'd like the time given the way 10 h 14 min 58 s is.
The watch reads 21 h 18 min 43 s
